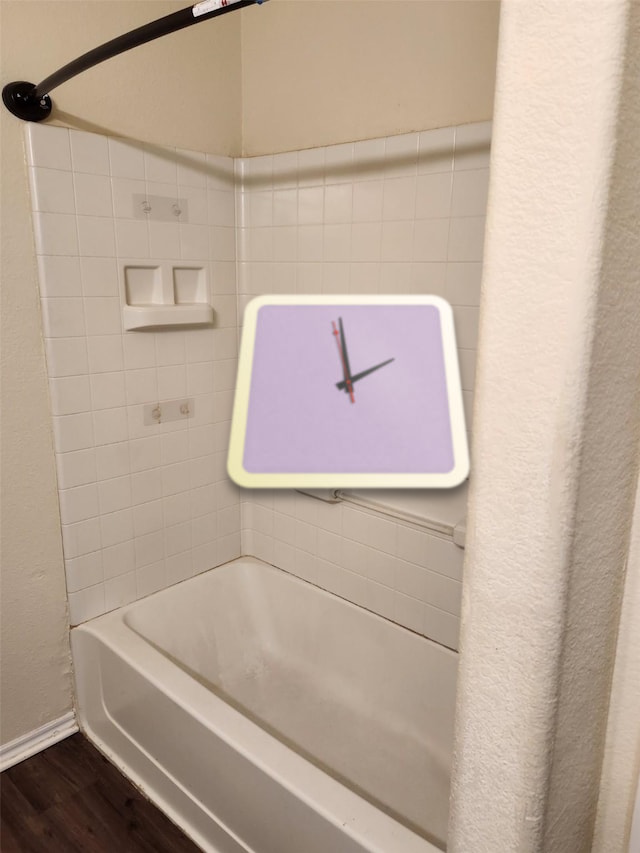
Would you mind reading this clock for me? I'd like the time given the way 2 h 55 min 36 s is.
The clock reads 1 h 58 min 58 s
